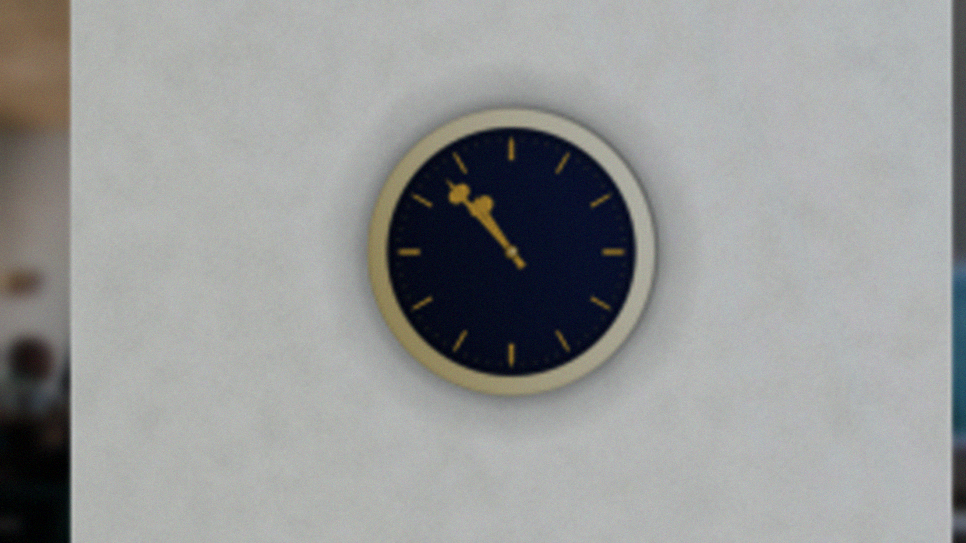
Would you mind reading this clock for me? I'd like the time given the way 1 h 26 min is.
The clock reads 10 h 53 min
